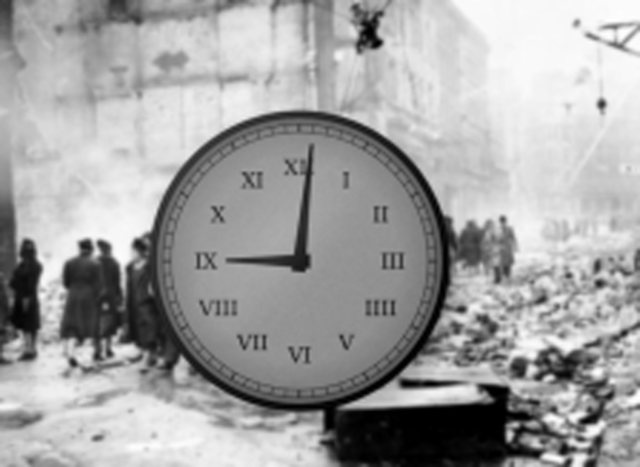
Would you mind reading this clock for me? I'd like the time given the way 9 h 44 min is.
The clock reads 9 h 01 min
